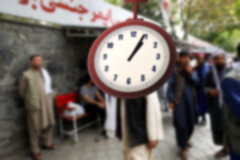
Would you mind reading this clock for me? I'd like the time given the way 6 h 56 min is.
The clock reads 1 h 04 min
